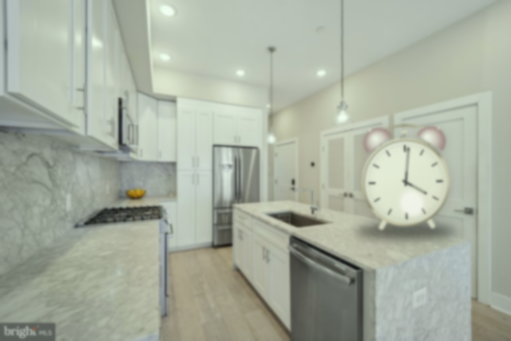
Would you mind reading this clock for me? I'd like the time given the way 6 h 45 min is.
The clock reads 4 h 01 min
